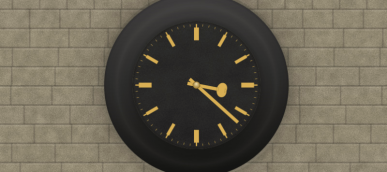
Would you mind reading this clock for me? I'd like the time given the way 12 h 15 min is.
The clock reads 3 h 22 min
